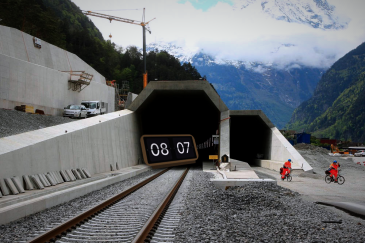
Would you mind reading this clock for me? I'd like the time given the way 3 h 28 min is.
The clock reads 8 h 07 min
